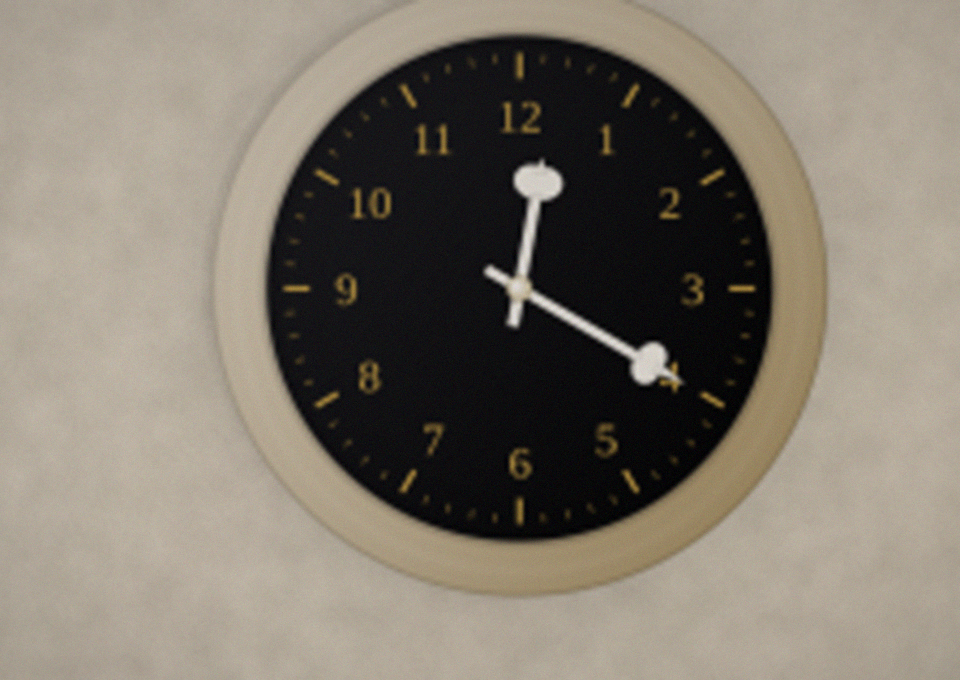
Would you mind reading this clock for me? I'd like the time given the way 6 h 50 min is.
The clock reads 12 h 20 min
